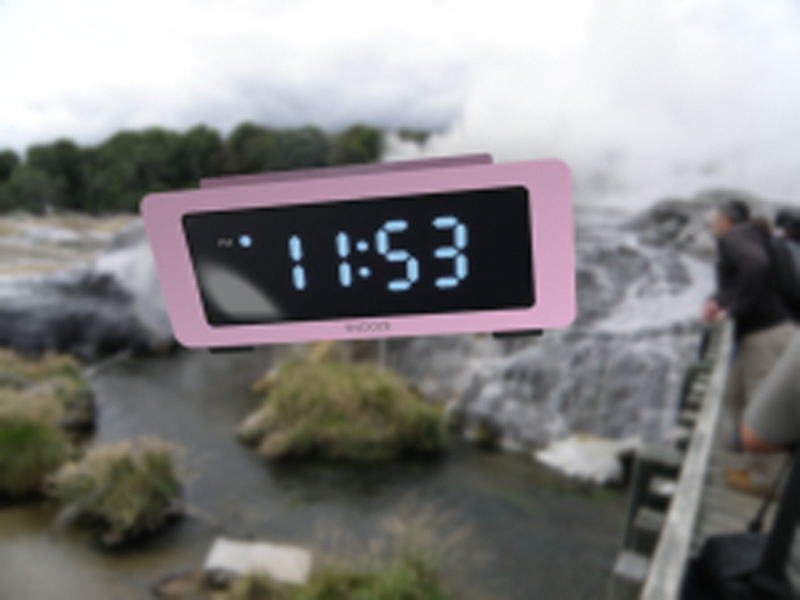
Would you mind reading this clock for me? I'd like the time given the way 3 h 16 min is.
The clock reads 11 h 53 min
